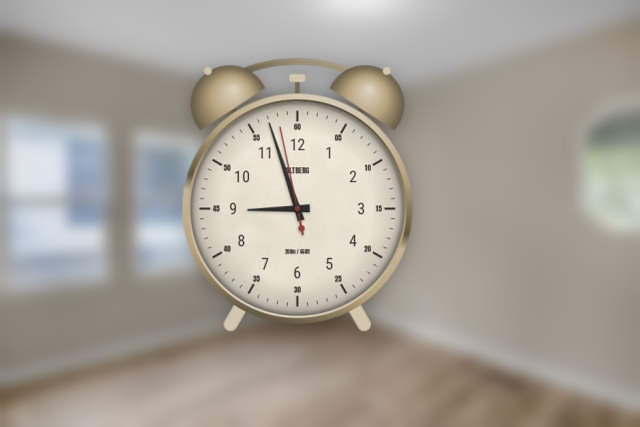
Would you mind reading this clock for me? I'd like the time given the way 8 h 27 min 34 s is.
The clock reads 8 h 56 min 58 s
